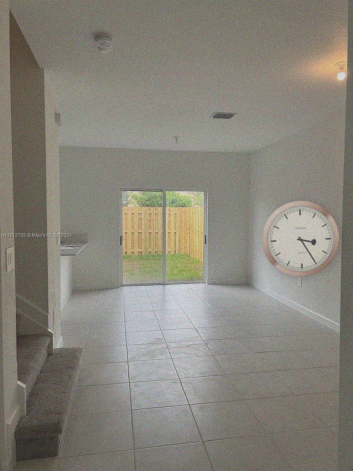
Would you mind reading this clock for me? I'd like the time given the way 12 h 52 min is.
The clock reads 3 h 25 min
